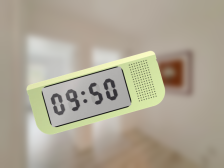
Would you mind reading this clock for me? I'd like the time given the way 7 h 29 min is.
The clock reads 9 h 50 min
